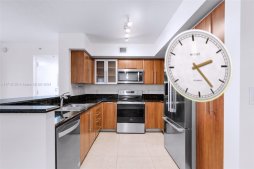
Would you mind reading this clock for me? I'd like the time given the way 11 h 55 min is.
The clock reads 2 h 24 min
